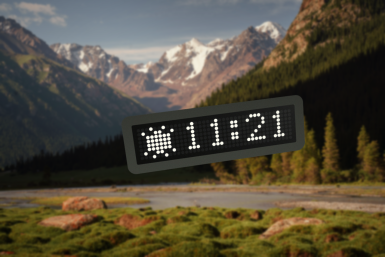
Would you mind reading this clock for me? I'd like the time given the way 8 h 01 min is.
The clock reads 11 h 21 min
